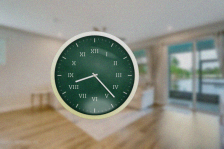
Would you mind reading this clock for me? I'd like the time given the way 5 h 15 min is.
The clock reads 8 h 23 min
